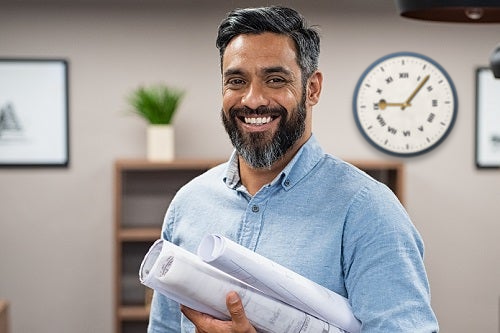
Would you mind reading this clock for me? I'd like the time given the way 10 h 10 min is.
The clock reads 9 h 07 min
